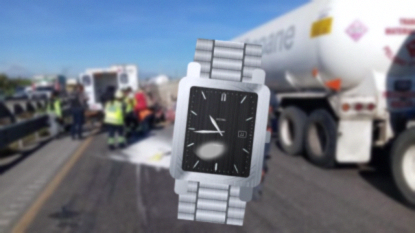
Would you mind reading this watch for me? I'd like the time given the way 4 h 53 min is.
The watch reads 10 h 44 min
